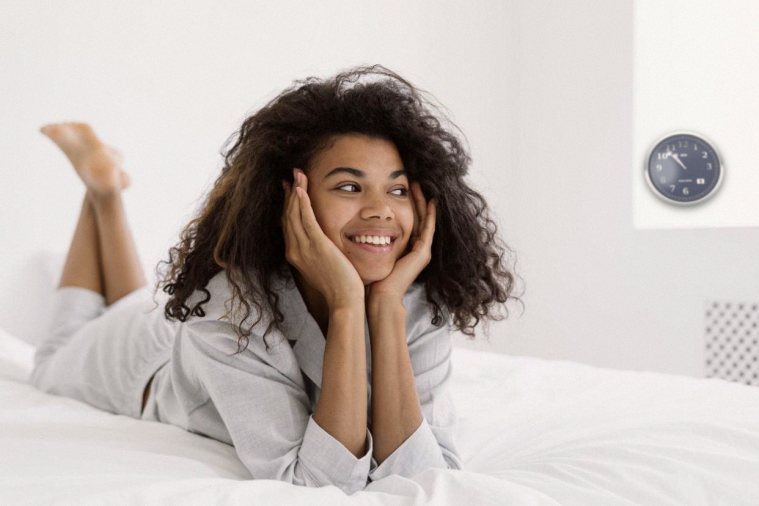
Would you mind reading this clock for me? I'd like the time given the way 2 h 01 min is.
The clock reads 10 h 53 min
